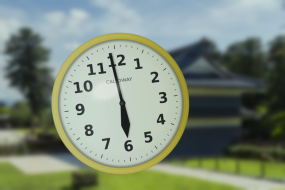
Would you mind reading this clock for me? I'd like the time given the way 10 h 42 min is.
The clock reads 5 h 59 min
